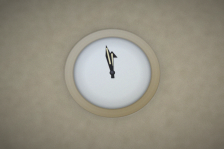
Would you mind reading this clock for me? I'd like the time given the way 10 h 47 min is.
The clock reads 11 h 58 min
